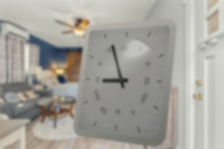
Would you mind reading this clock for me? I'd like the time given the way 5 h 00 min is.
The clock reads 8 h 56 min
